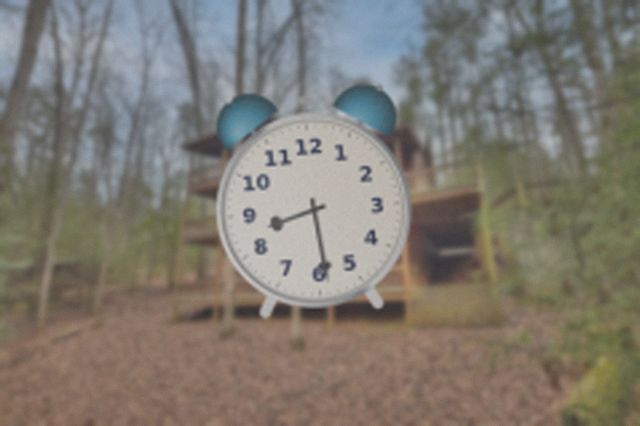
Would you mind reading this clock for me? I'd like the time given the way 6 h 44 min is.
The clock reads 8 h 29 min
